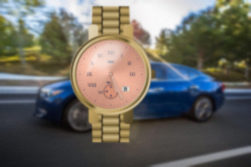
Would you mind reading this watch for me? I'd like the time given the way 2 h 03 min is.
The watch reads 5 h 26 min
